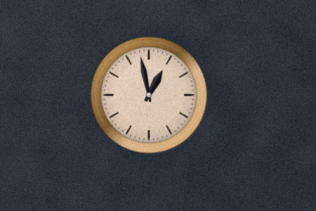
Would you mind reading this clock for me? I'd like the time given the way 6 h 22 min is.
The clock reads 12 h 58 min
